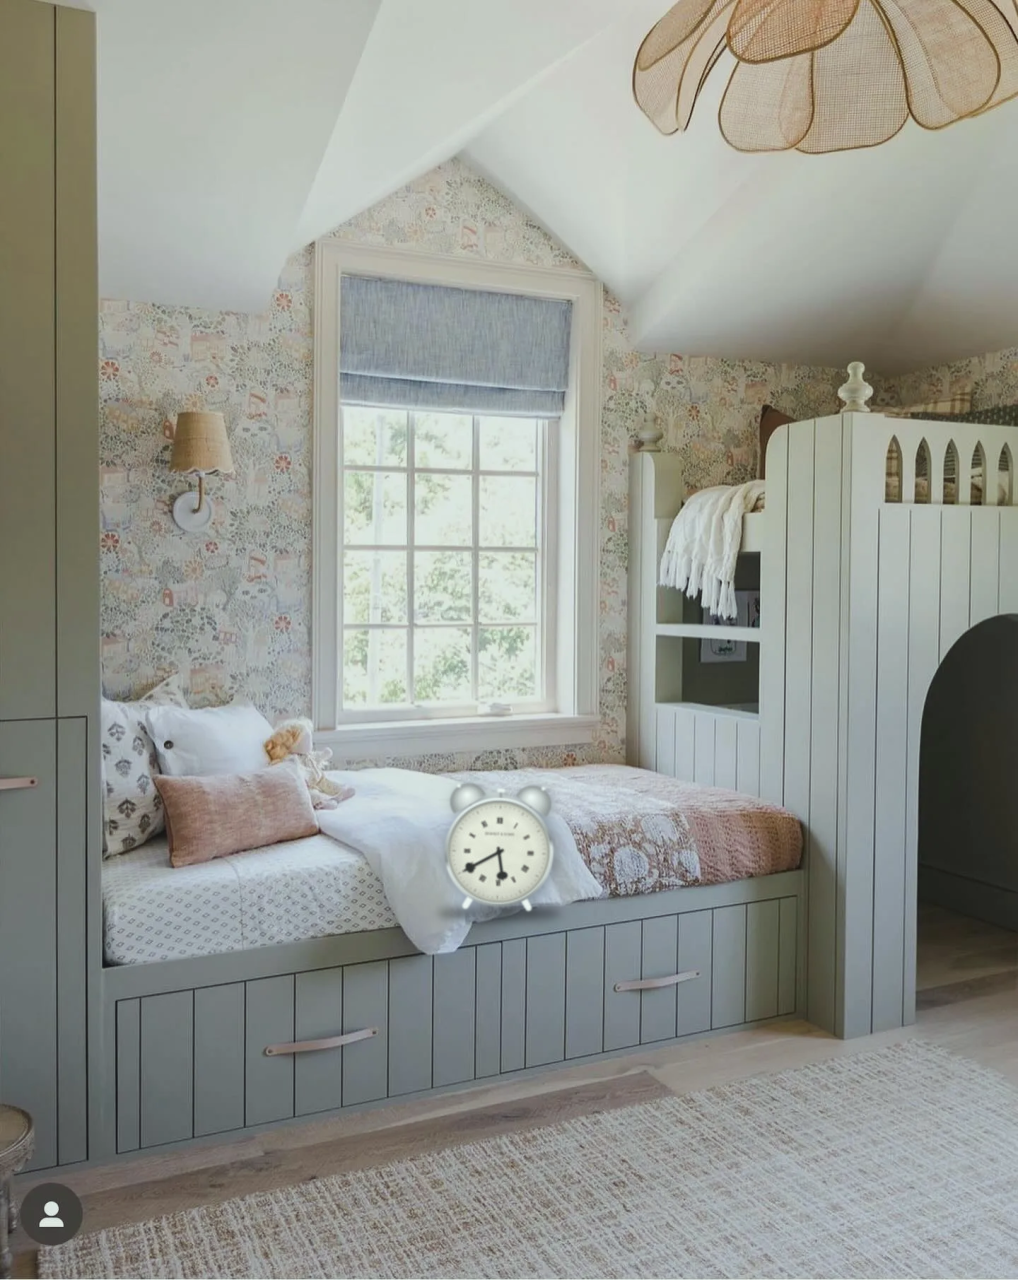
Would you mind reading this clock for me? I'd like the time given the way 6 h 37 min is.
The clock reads 5 h 40 min
